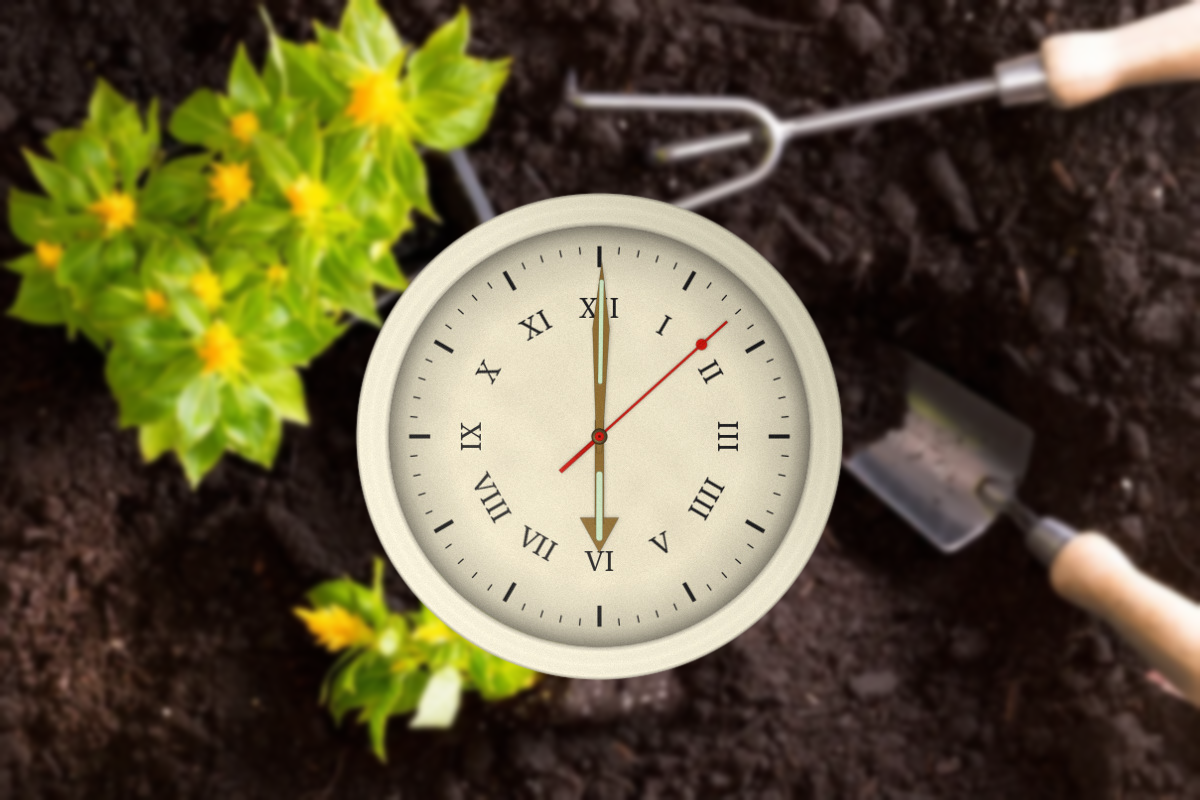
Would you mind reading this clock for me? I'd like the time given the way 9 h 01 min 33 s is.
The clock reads 6 h 00 min 08 s
